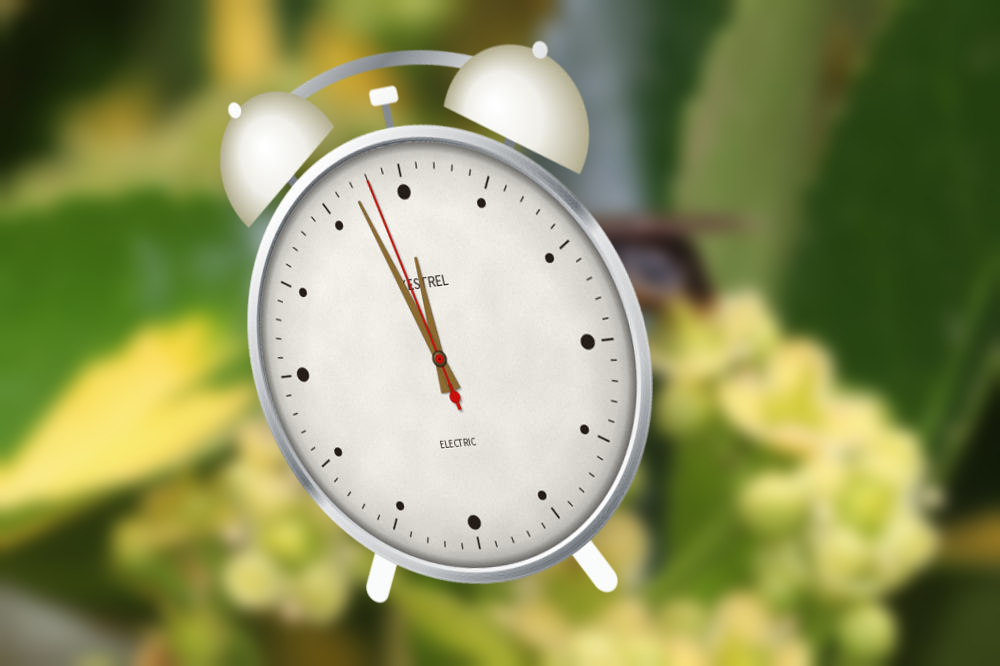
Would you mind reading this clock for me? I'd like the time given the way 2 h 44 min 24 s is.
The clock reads 11 h 56 min 58 s
